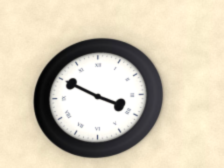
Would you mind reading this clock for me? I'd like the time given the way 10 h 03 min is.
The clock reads 3 h 50 min
